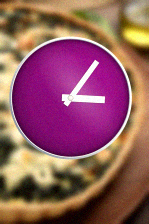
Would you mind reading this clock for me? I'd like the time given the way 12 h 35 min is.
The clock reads 3 h 06 min
